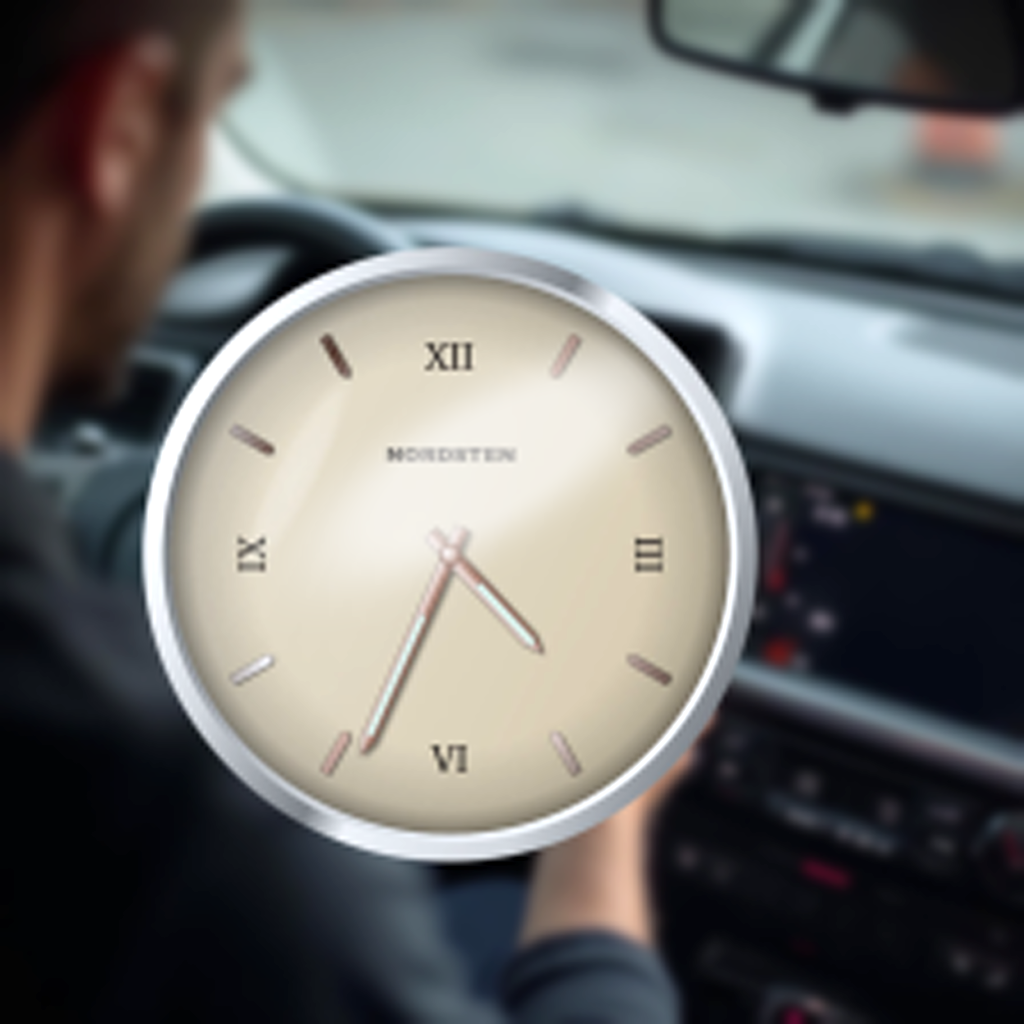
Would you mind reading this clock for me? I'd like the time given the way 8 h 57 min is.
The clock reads 4 h 34 min
